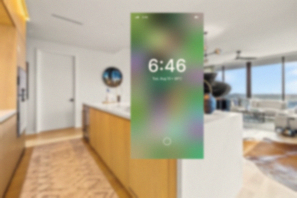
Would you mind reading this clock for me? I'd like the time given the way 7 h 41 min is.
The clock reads 6 h 46 min
